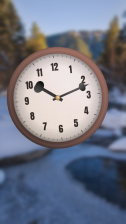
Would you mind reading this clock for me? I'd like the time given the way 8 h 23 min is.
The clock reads 10 h 12 min
